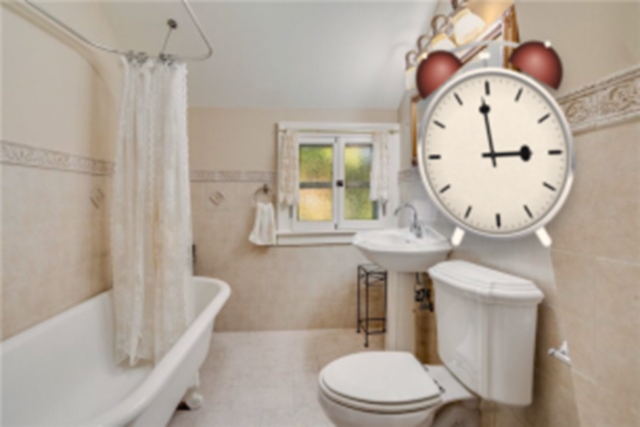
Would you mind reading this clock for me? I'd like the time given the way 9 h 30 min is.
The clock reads 2 h 59 min
